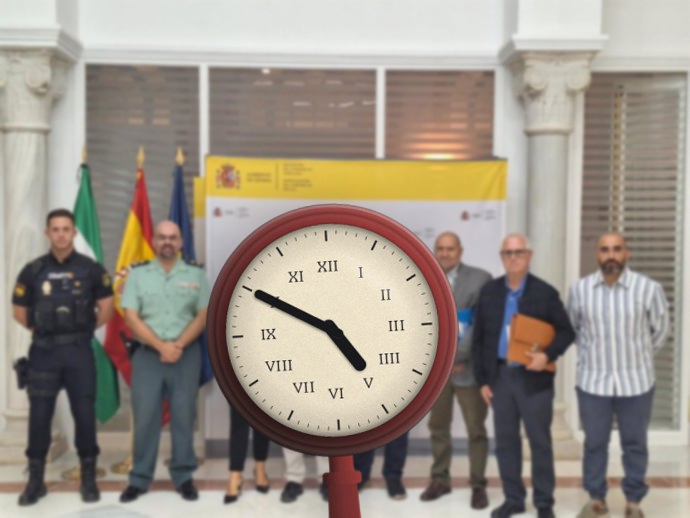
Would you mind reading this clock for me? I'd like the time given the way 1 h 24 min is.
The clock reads 4 h 50 min
